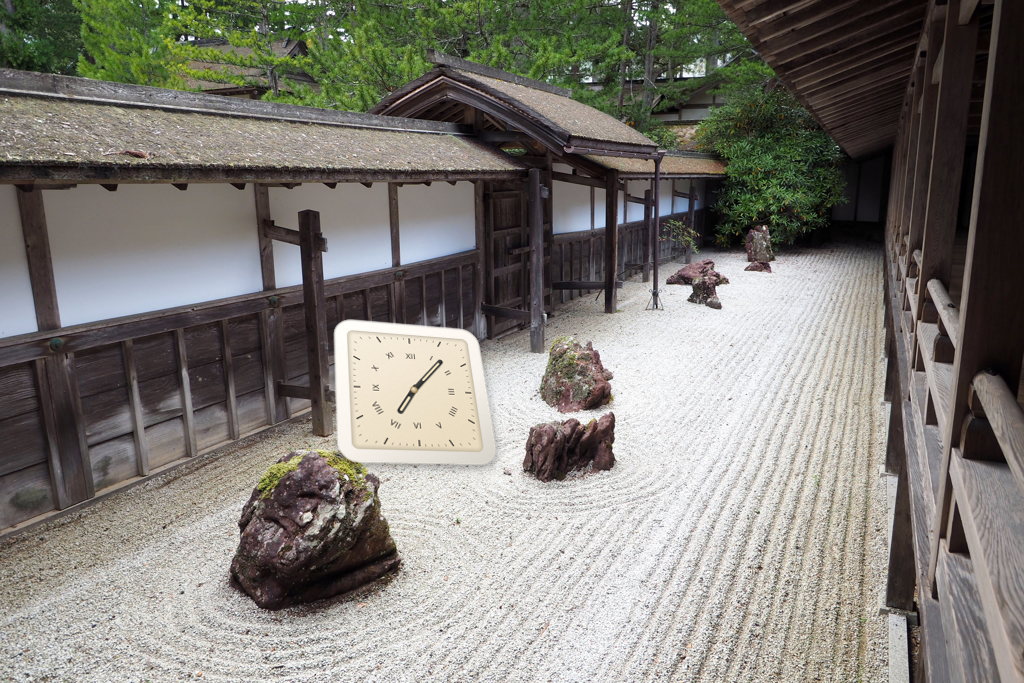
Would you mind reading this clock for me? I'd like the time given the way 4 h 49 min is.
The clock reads 7 h 07 min
